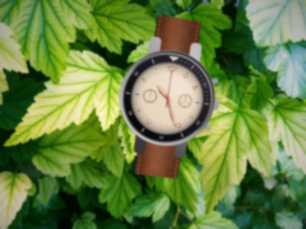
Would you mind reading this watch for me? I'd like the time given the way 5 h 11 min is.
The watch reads 10 h 26 min
